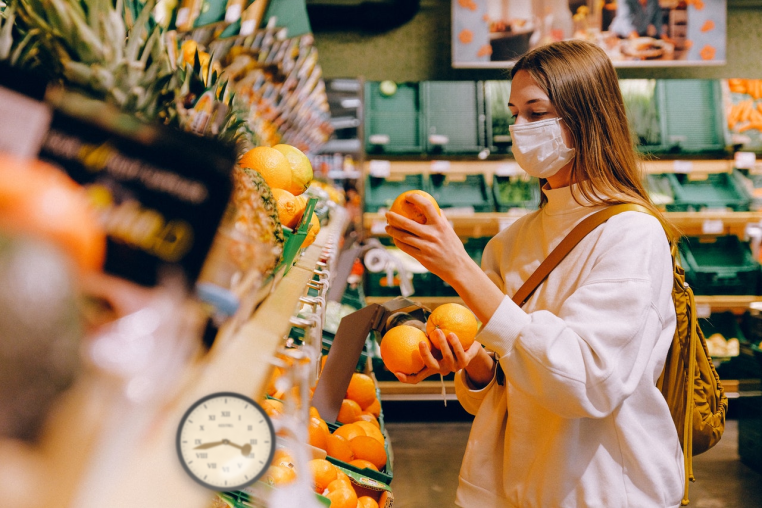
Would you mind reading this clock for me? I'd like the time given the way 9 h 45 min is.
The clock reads 3 h 43 min
